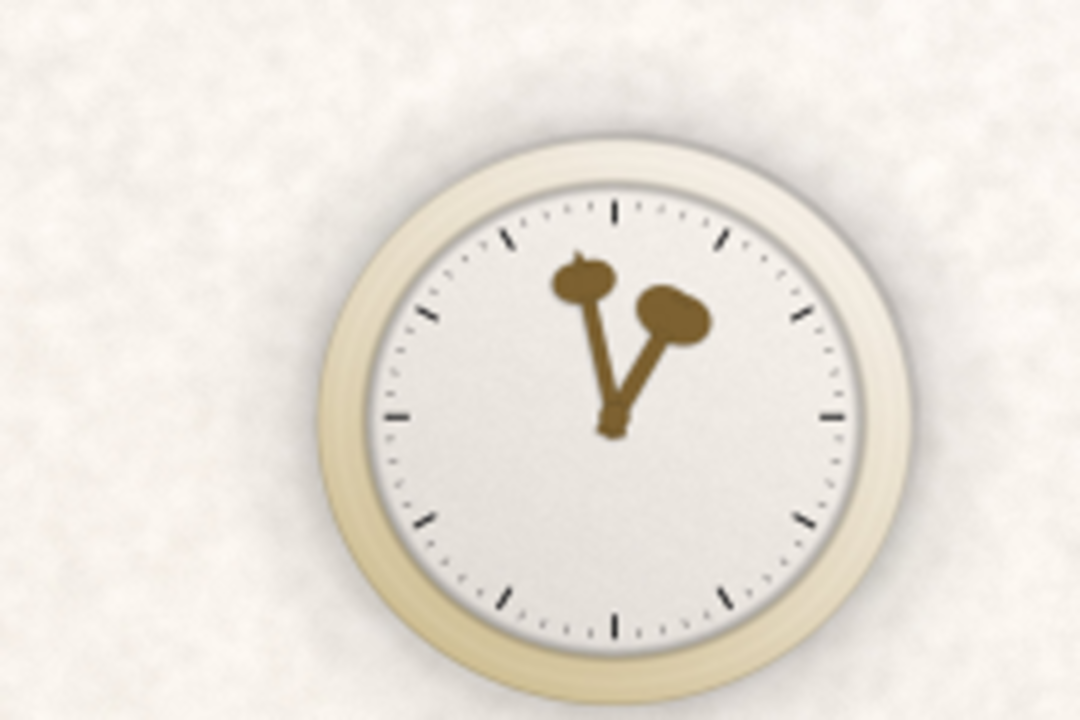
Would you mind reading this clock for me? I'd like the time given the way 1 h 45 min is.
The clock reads 12 h 58 min
